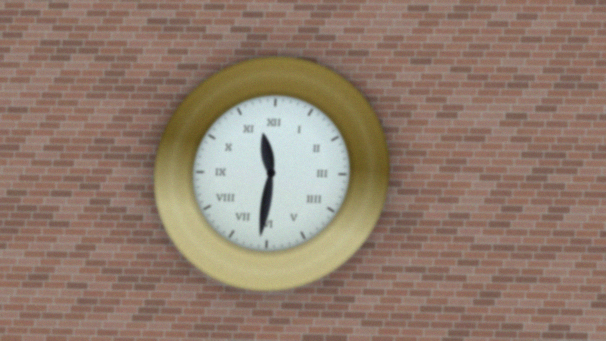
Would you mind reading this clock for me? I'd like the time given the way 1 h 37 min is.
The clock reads 11 h 31 min
